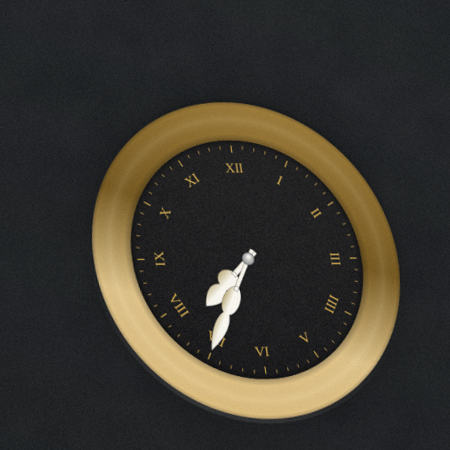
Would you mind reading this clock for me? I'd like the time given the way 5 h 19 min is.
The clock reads 7 h 35 min
